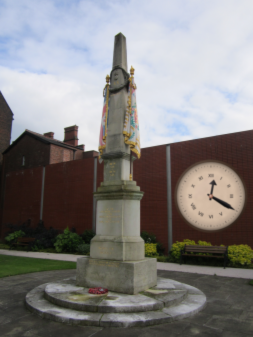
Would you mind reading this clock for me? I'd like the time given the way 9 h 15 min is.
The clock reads 12 h 20 min
